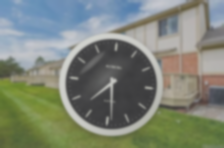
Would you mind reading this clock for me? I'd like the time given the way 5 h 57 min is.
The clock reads 7 h 29 min
